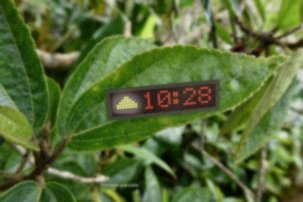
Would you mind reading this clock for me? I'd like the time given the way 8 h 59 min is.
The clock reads 10 h 28 min
